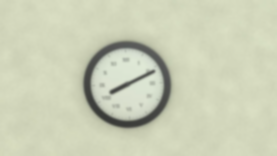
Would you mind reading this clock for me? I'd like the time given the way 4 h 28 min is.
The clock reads 8 h 11 min
